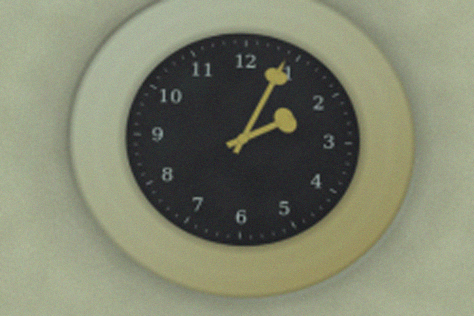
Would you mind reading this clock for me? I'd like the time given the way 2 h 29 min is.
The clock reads 2 h 04 min
